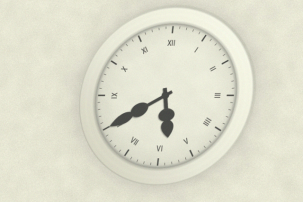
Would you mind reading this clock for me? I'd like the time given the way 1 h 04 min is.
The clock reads 5 h 40 min
